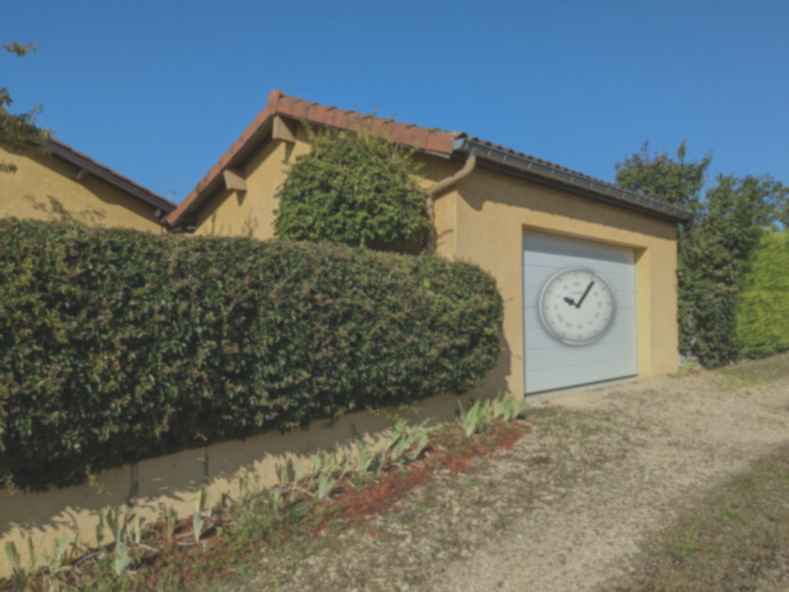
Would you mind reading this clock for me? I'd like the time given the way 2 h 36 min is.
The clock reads 10 h 06 min
